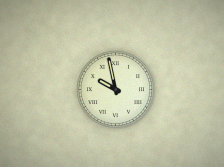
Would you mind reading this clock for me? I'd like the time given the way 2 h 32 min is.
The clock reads 9 h 58 min
